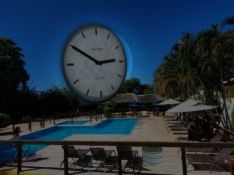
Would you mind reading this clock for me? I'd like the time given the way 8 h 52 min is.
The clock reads 2 h 50 min
